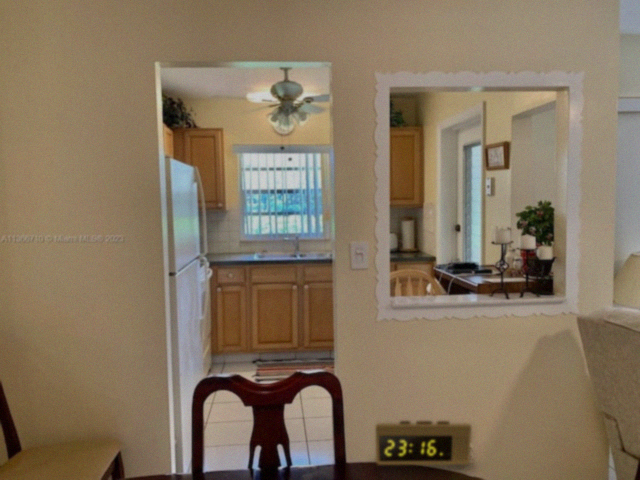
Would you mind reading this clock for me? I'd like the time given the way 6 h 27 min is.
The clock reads 23 h 16 min
